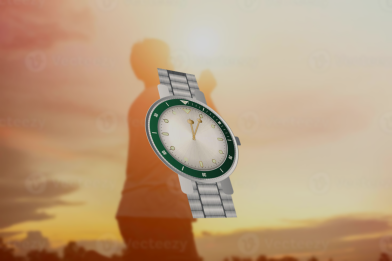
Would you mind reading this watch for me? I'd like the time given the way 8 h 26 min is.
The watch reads 12 h 05 min
